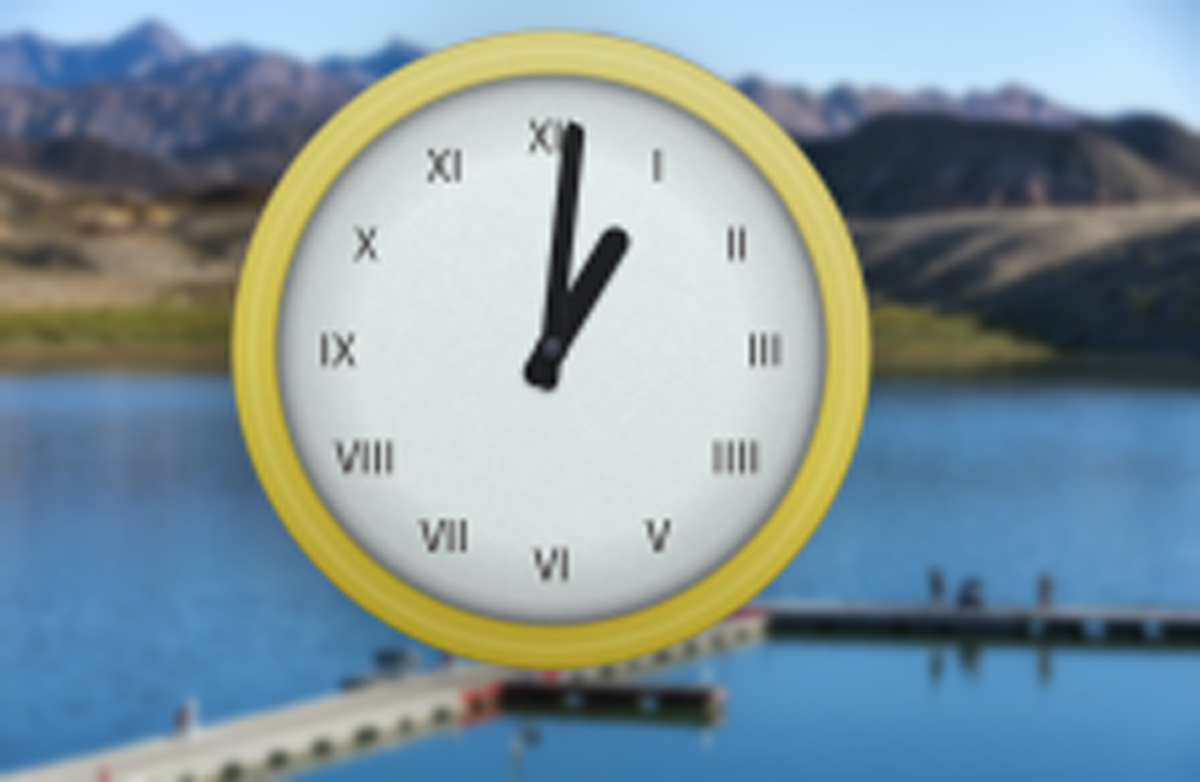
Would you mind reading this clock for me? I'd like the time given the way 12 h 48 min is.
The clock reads 1 h 01 min
